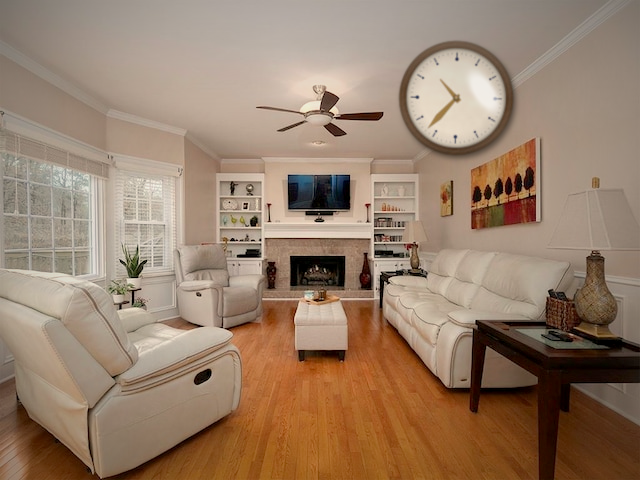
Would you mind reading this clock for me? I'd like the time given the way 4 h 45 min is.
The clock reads 10 h 37 min
